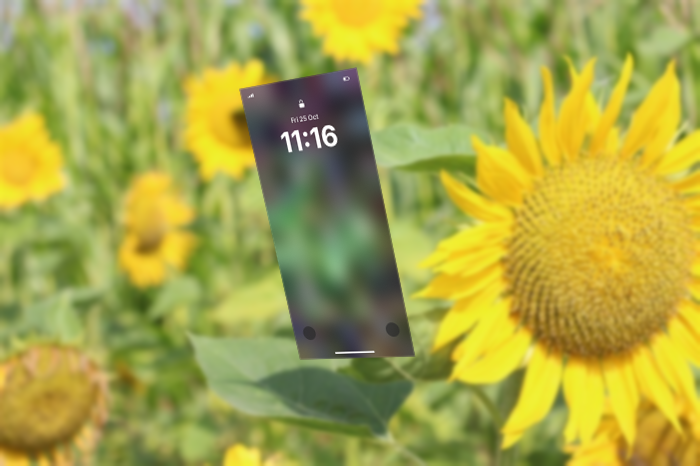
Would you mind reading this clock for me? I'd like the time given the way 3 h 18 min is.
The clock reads 11 h 16 min
